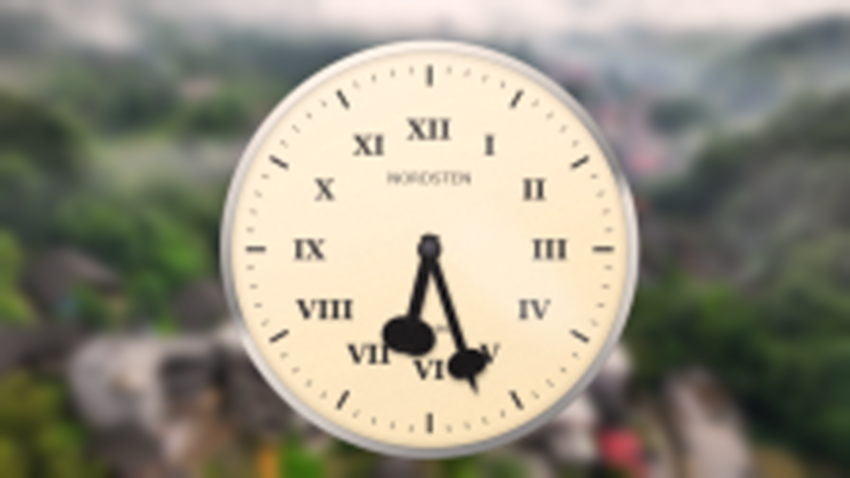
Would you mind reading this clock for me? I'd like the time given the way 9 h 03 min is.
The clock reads 6 h 27 min
